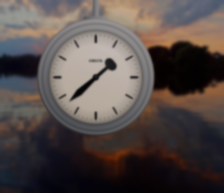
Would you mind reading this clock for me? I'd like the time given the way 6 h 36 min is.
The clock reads 1 h 38 min
